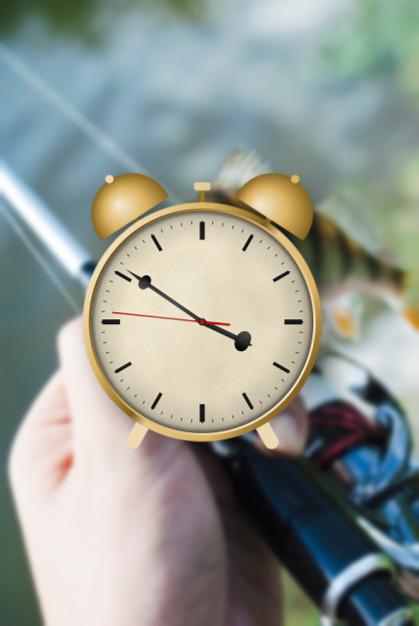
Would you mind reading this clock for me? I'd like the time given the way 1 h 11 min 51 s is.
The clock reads 3 h 50 min 46 s
